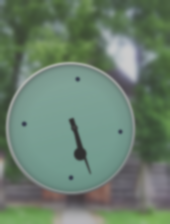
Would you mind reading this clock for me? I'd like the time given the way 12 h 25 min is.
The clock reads 5 h 26 min
